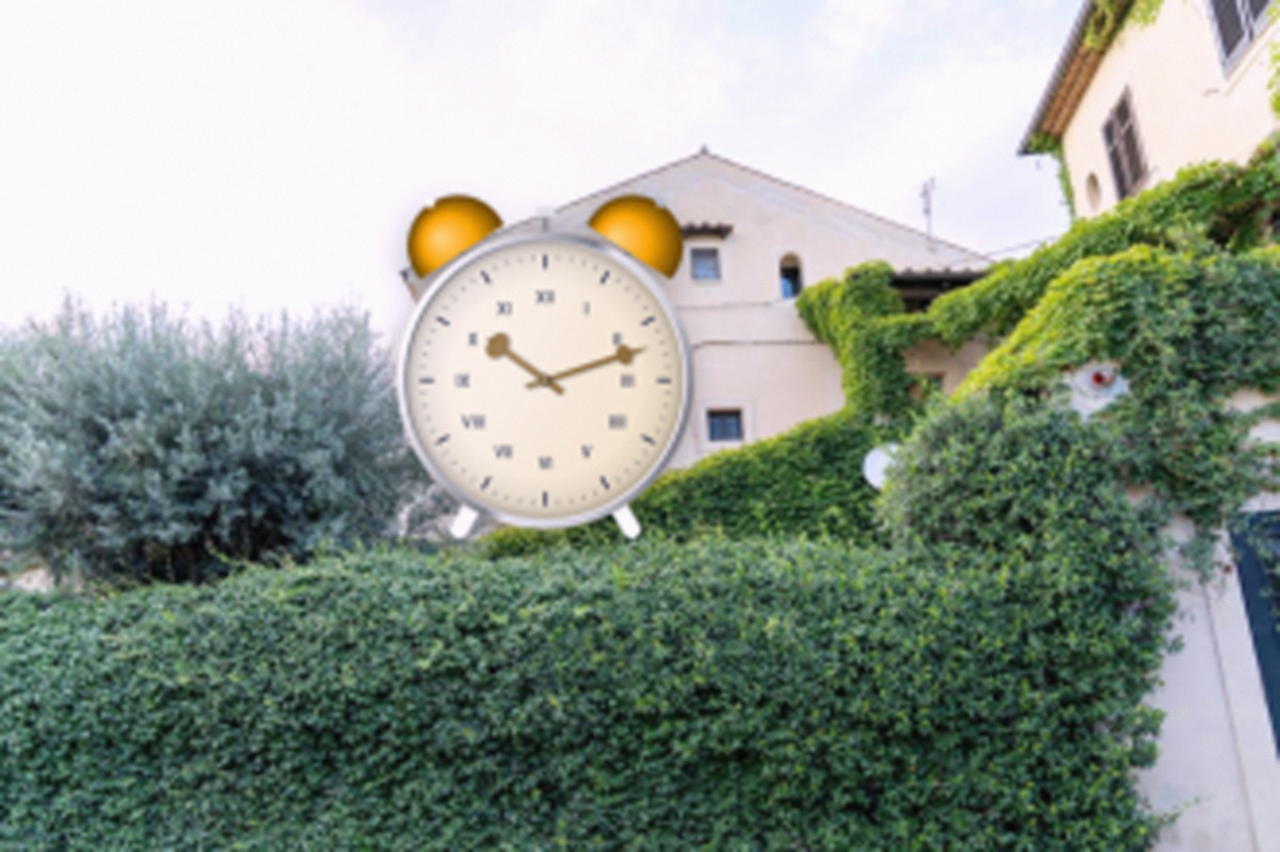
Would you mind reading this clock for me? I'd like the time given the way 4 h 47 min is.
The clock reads 10 h 12 min
